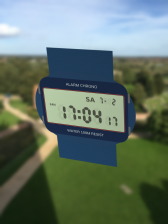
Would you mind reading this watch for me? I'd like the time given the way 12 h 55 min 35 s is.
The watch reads 17 h 04 min 17 s
